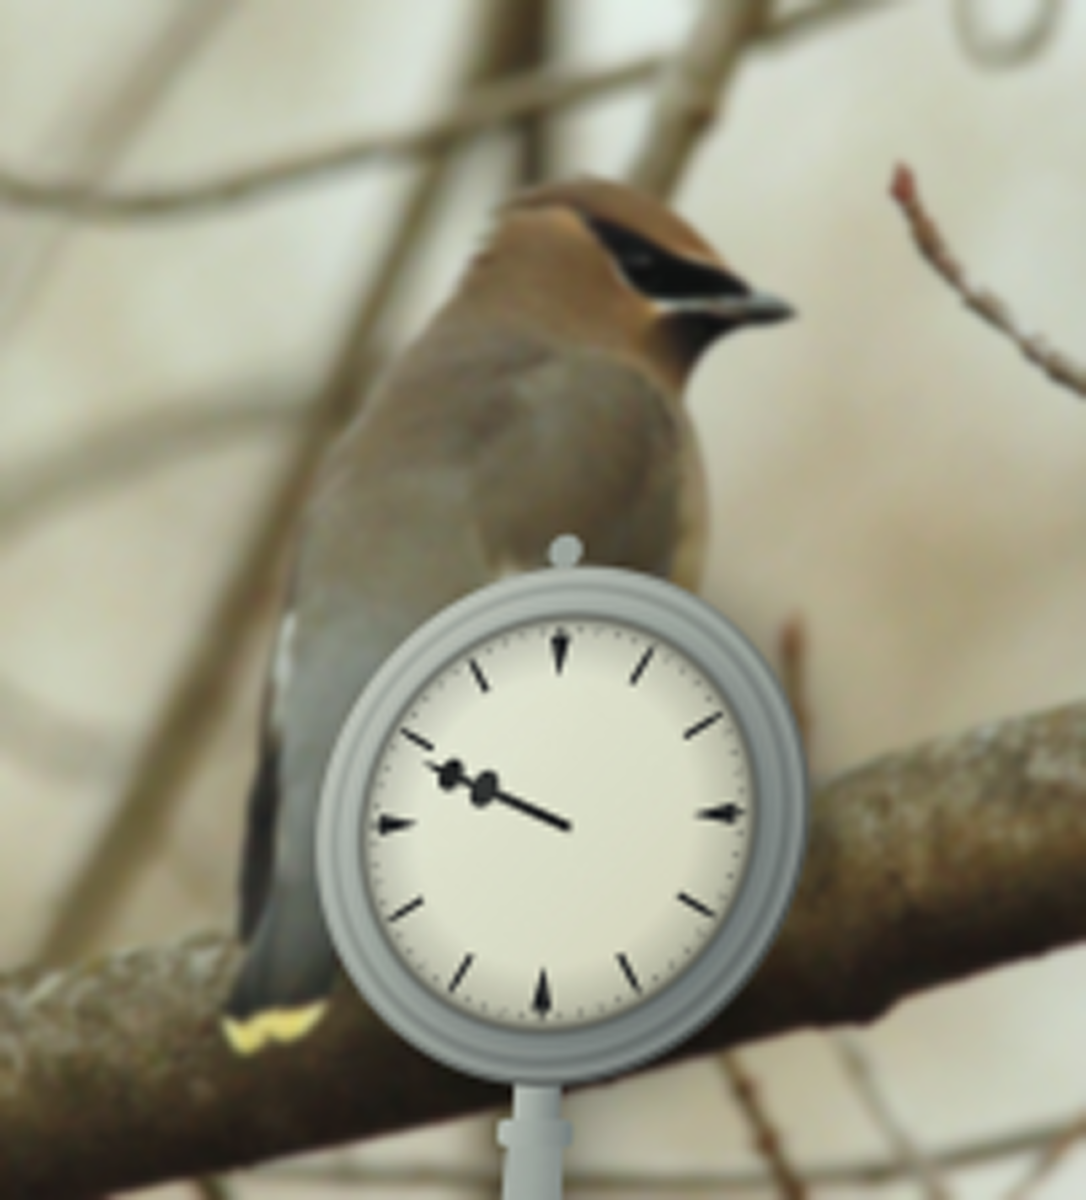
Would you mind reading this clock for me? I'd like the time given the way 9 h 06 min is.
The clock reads 9 h 49 min
